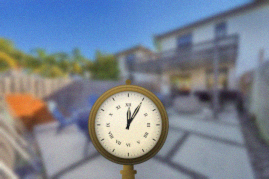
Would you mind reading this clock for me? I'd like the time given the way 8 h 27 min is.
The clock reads 12 h 05 min
